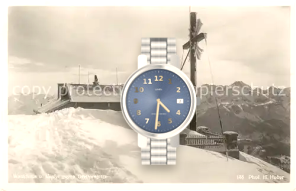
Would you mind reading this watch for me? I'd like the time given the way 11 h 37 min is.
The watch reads 4 h 31 min
